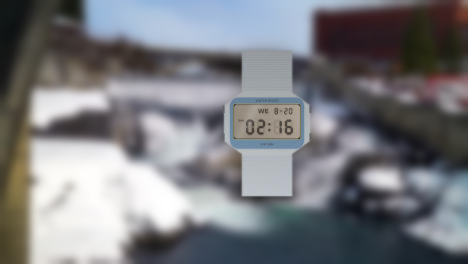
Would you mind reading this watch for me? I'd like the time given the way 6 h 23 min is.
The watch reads 2 h 16 min
